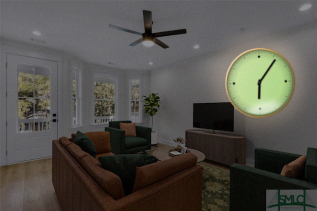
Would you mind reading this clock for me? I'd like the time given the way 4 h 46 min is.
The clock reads 6 h 06 min
